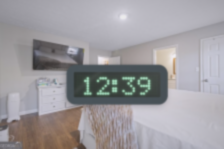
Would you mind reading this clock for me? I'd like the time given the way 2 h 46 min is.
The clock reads 12 h 39 min
